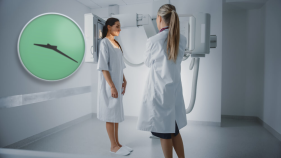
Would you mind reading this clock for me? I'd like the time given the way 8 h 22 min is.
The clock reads 9 h 20 min
